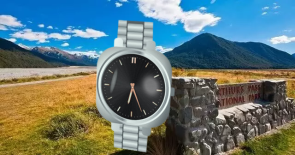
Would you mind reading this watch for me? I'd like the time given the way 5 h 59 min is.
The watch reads 6 h 26 min
